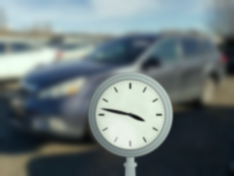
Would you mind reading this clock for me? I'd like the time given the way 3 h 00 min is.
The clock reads 3 h 47 min
